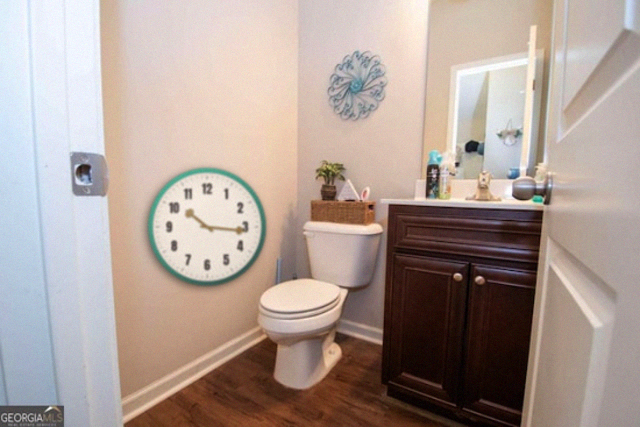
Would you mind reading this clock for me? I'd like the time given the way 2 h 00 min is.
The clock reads 10 h 16 min
